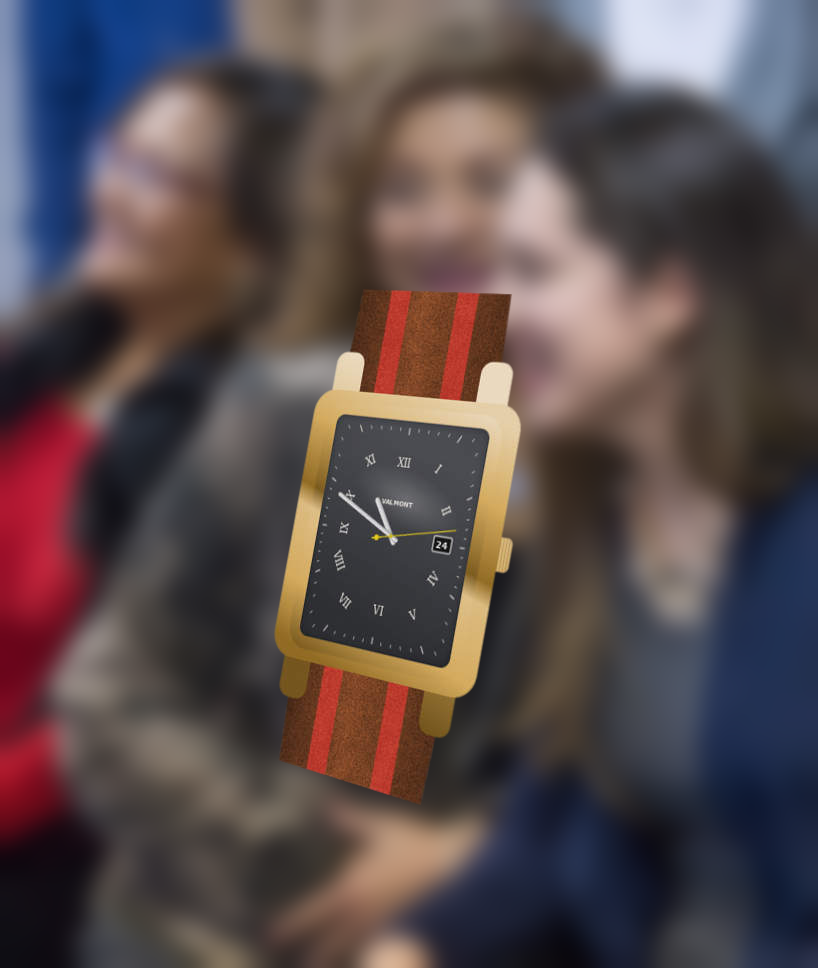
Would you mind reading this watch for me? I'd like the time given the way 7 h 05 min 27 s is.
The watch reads 10 h 49 min 13 s
